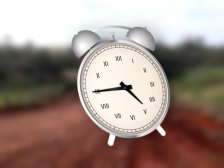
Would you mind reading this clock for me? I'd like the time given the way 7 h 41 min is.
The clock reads 4 h 45 min
